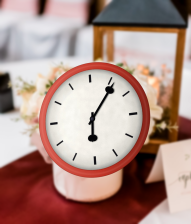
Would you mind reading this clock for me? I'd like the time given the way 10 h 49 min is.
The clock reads 6 h 06 min
